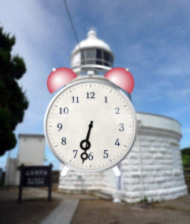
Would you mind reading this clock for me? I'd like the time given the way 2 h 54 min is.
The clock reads 6 h 32 min
